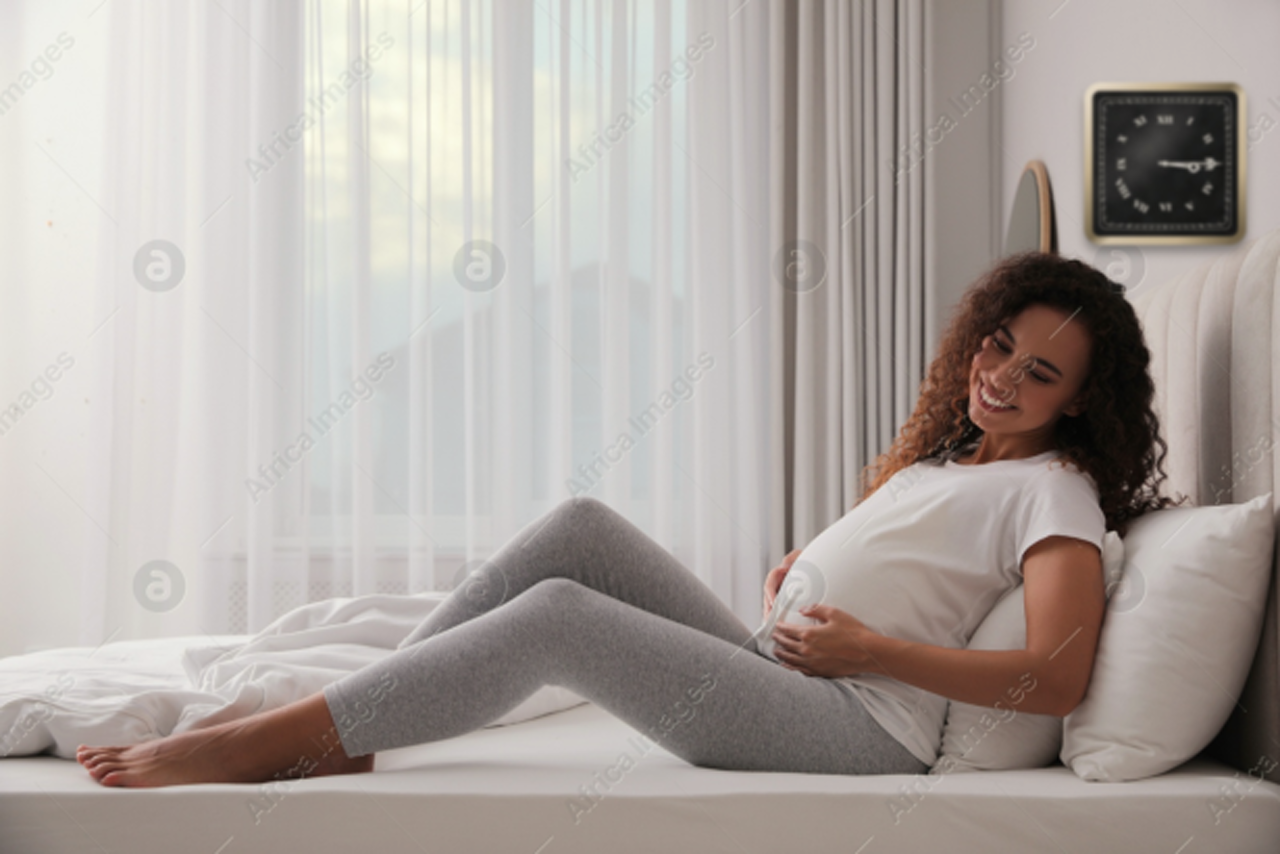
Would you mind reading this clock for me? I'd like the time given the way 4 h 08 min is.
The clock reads 3 h 15 min
